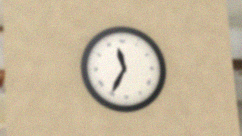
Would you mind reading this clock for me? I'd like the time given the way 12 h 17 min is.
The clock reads 11 h 35 min
